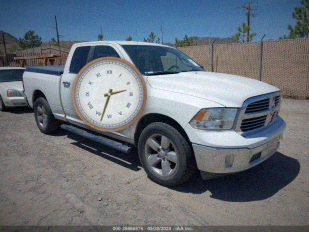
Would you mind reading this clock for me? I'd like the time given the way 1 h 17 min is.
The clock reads 2 h 33 min
